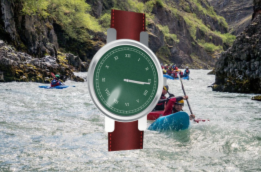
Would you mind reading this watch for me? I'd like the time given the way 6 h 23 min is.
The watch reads 3 h 16 min
